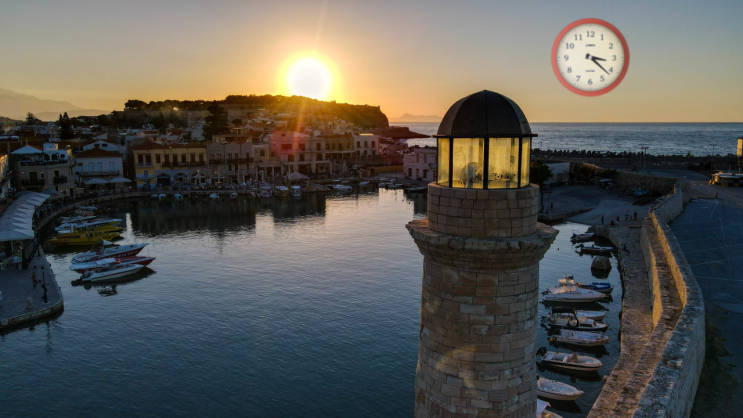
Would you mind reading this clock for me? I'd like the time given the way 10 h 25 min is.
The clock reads 3 h 22 min
